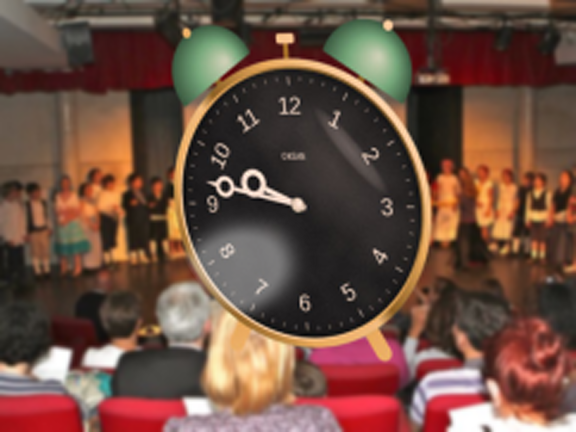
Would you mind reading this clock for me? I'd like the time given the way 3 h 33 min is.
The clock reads 9 h 47 min
